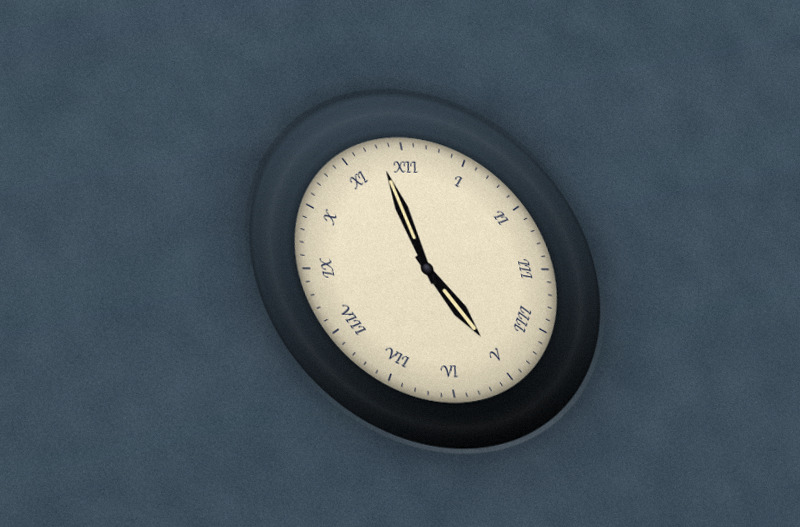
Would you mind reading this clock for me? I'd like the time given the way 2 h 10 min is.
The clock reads 4 h 58 min
